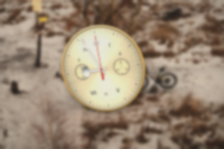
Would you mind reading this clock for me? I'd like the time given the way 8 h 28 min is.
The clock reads 8 h 56 min
